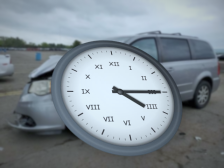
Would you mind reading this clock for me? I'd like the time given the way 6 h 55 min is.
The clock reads 4 h 15 min
